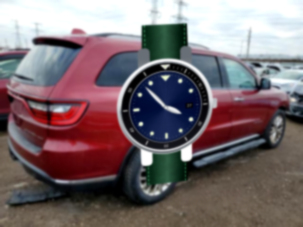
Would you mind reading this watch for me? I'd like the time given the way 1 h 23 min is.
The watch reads 3 h 53 min
